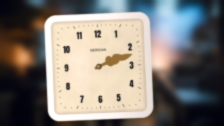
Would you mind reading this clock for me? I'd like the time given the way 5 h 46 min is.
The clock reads 2 h 12 min
